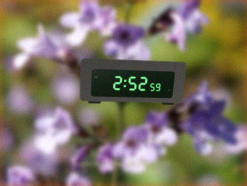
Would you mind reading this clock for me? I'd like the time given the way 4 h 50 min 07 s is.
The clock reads 2 h 52 min 59 s
